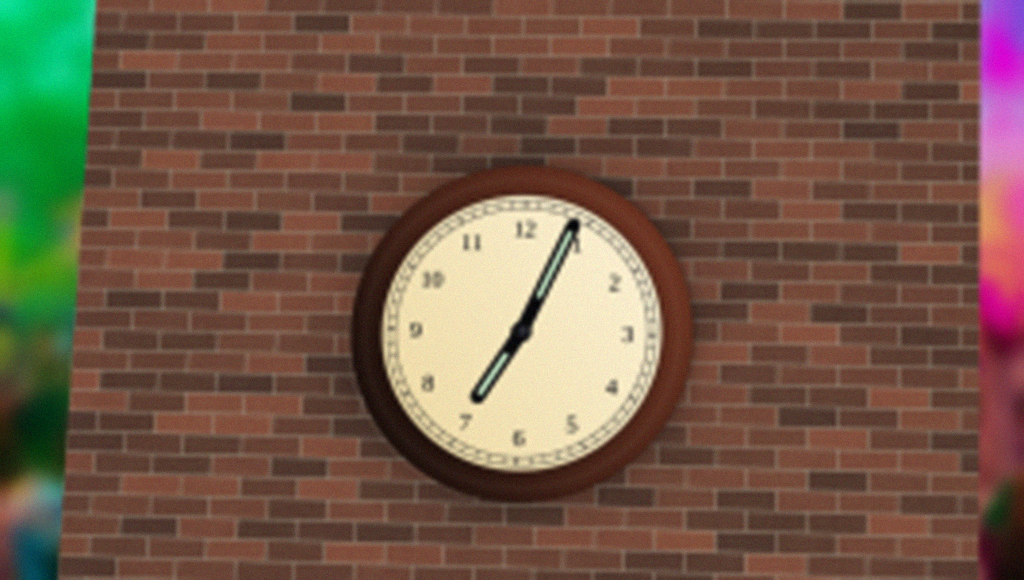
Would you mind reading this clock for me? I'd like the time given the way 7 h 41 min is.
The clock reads 7 h 04 min
